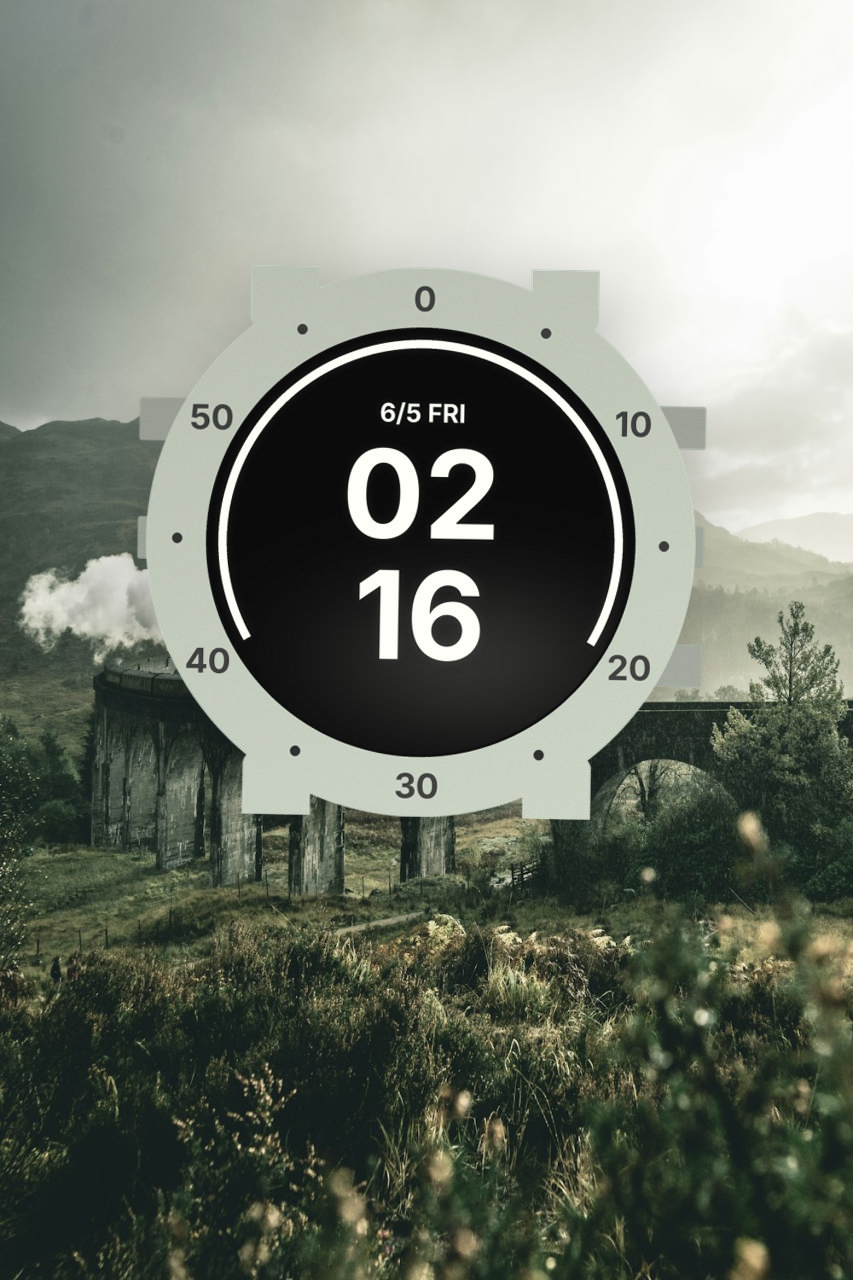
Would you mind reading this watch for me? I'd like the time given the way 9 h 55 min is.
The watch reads 2 h 16 min
